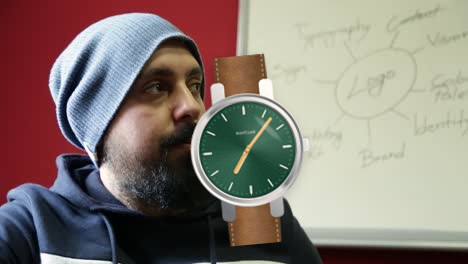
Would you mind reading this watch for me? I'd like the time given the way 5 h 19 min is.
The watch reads 7 h 07 min
